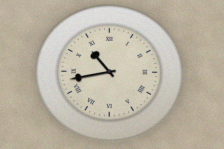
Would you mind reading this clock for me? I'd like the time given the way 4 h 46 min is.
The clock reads 10 h 43 min
